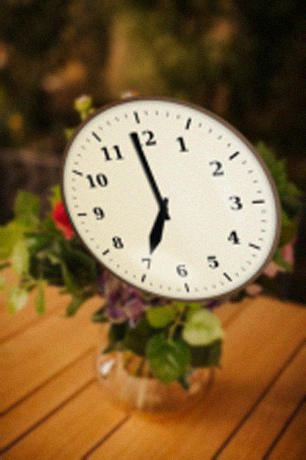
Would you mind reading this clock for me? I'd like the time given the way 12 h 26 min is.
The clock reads 6 h 59 min
